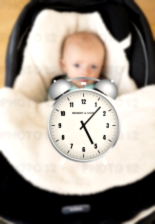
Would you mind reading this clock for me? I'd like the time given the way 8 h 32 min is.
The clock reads 5 h 07 min
